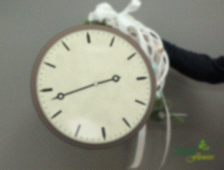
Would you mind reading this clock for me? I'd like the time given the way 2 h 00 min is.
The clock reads 2 h 43 min
